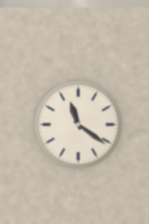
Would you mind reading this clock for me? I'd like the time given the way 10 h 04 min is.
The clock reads 11 h 21 min
